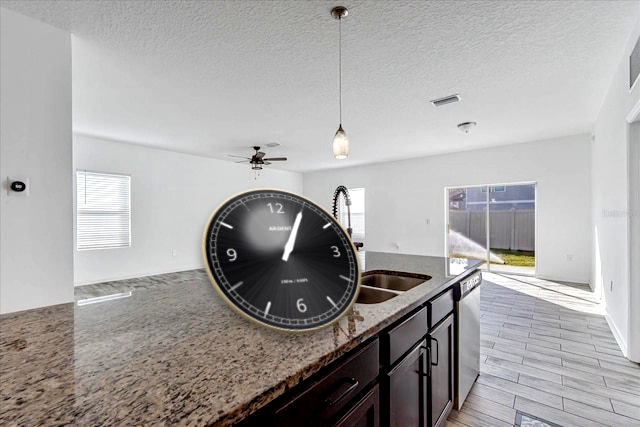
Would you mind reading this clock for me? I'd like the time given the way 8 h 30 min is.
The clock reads 1 h 05 min
